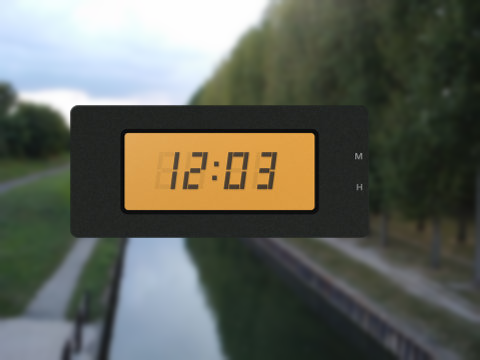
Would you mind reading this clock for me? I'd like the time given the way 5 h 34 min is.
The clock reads 12 h 03 min
